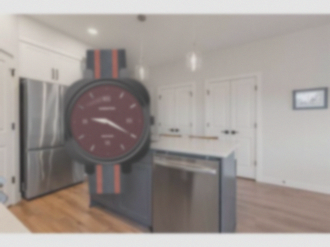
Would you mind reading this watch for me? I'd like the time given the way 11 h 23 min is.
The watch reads 9 h 20 min
